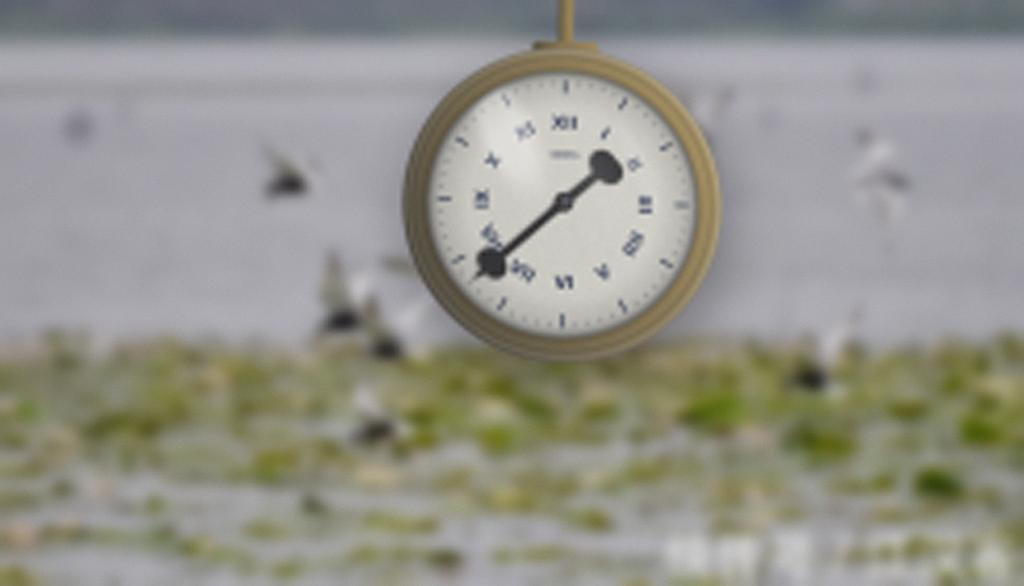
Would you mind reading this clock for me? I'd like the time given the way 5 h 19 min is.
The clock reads 1 h 38 min
